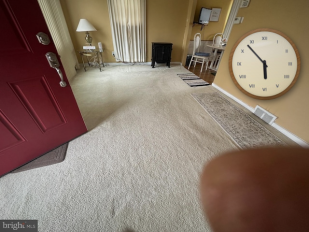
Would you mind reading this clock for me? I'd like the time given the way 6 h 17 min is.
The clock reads 5 h 53 min
